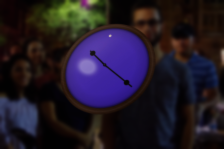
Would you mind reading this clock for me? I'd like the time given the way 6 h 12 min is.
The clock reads 10 h 21 min
